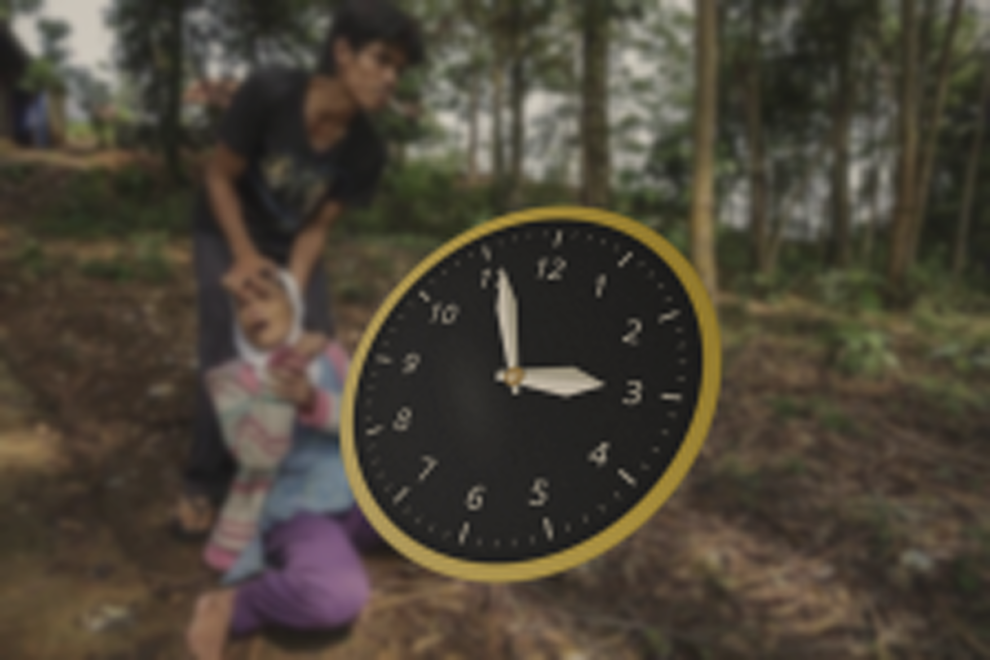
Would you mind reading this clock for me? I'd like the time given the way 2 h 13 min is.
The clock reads 2 h 56 min
